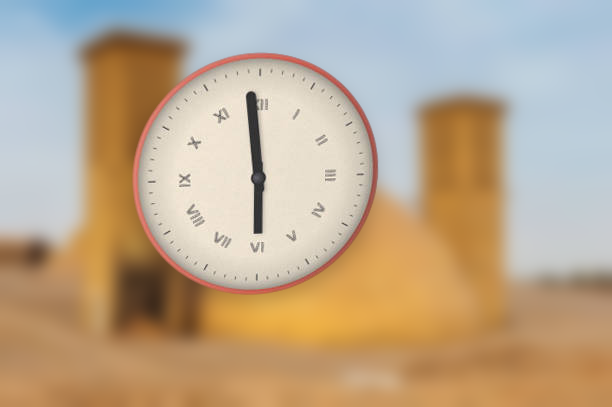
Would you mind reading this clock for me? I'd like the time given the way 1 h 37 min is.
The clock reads 5 h 59 min
